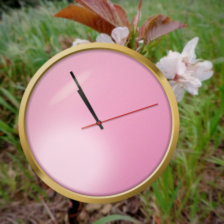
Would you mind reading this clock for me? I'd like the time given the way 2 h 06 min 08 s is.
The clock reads 10 h 55 min 12 s
